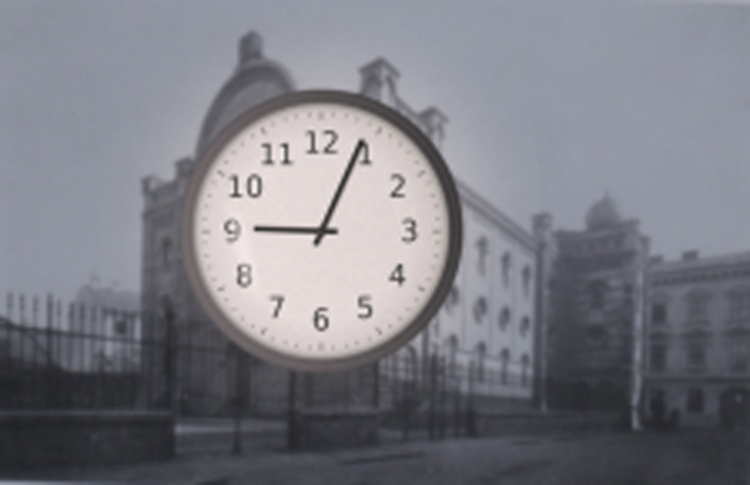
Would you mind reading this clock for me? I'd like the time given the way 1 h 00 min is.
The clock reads 9 h 04 min
